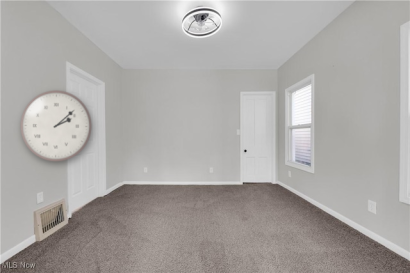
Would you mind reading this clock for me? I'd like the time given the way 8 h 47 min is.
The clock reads 2 h 08 min
